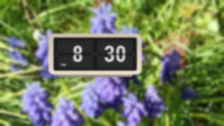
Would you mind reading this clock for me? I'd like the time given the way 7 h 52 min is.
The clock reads 8 h 30 min
